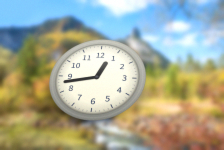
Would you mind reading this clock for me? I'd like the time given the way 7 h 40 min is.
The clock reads 12 h 43 min
